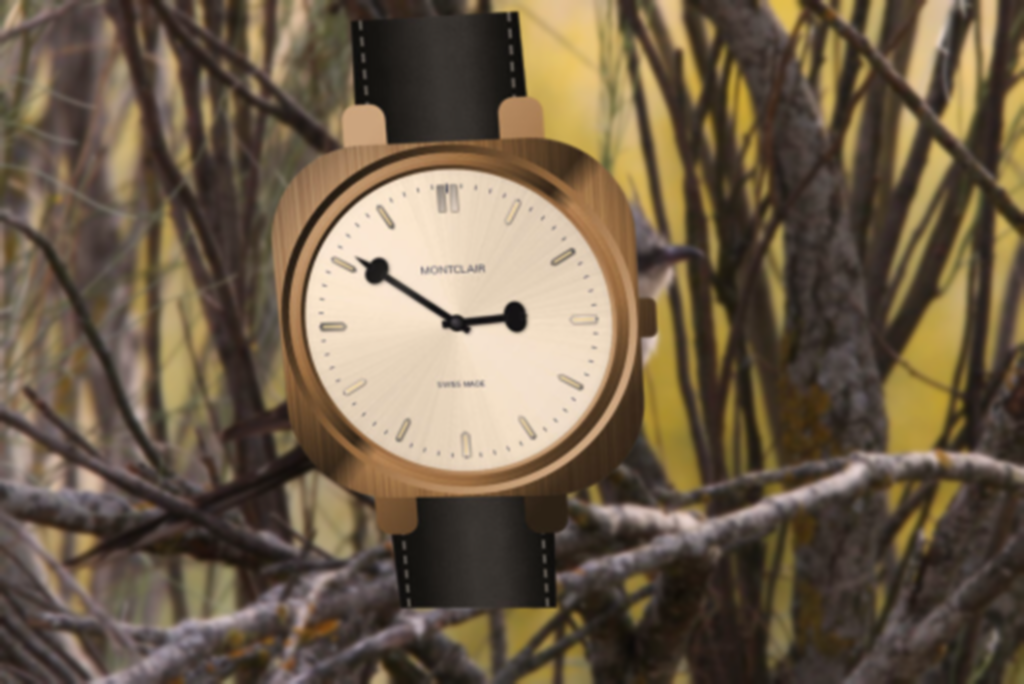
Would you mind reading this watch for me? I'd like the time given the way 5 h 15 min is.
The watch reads 2 h 51 min
